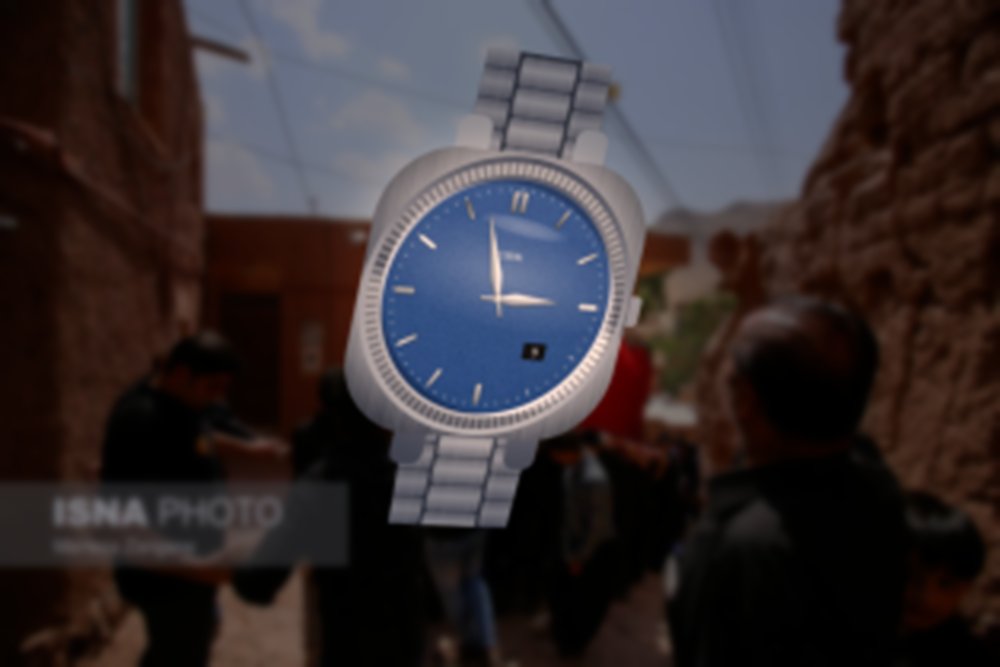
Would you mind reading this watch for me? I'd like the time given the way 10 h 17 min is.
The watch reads 2 h 57 min
